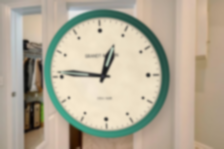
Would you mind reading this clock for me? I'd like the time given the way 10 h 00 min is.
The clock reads 12 h 46 min
